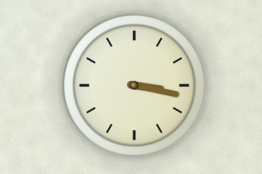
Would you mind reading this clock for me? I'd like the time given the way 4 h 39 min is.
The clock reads 3 h 17 min
